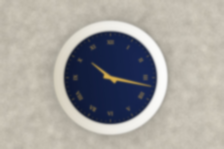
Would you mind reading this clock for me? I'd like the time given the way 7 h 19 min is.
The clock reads 10 h 17 min
